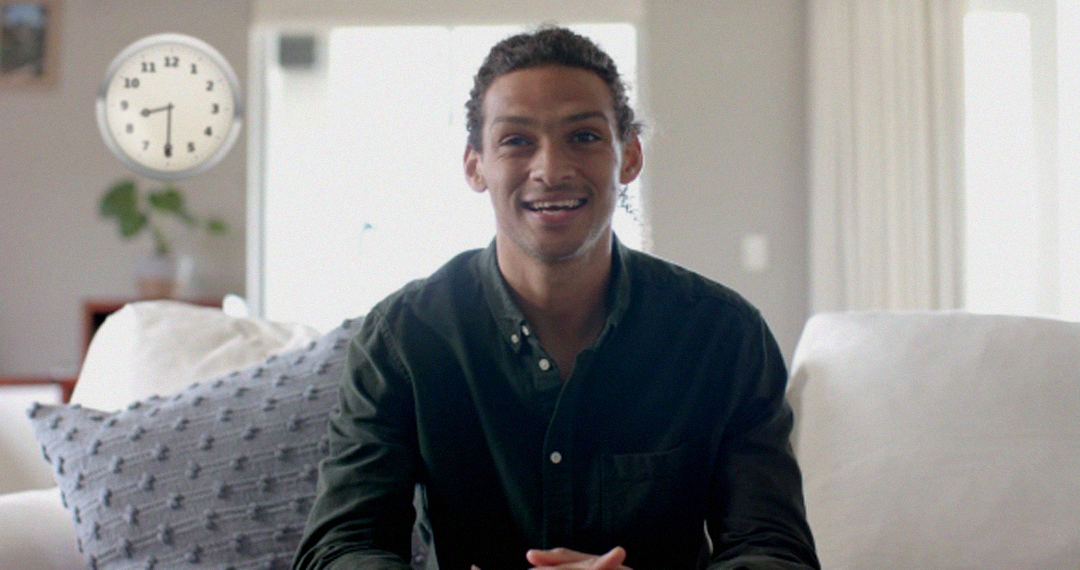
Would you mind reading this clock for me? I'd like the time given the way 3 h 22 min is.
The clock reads 8 h 30 min
